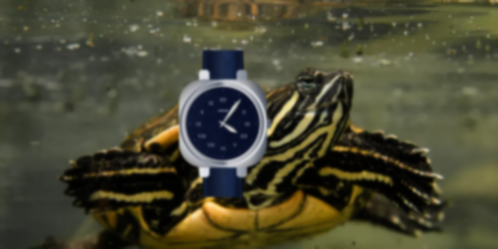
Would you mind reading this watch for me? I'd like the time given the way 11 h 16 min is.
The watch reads 4 h 06 min
